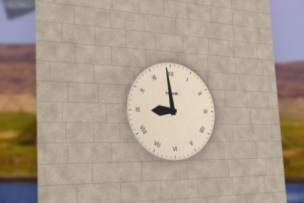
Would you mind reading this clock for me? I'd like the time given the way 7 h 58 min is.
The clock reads 8 h 59 min
